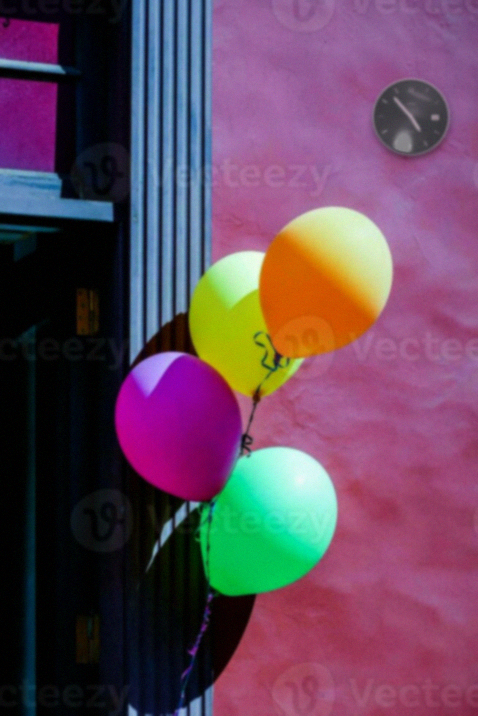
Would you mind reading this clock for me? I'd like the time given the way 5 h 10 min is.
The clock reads 4 h 53 min
